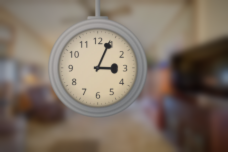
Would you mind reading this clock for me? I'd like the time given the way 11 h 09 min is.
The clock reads 3 h 04 min
